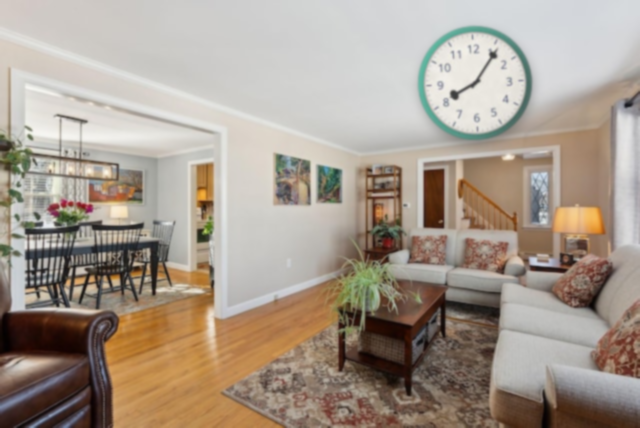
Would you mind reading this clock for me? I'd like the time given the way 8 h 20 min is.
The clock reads 8 h 06 min
